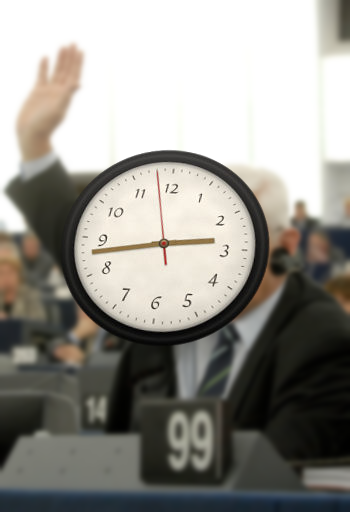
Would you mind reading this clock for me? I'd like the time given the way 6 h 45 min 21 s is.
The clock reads 2 h 42 min 58 s
